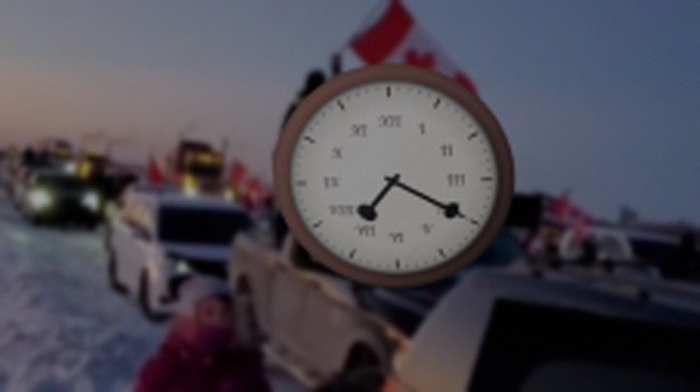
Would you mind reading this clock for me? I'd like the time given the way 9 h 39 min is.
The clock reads 7 h 20 min
